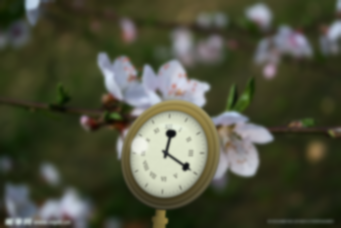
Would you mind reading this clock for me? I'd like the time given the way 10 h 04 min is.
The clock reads 12 h 20 min
